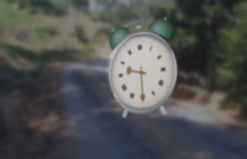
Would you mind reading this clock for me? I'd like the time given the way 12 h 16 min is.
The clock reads 9 h 30 min
